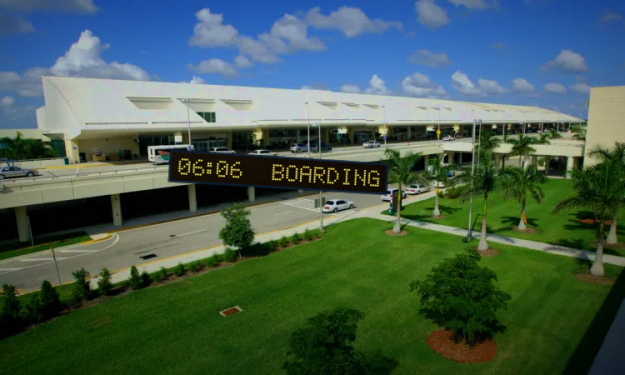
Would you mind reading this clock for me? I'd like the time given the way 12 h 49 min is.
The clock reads 6 h 06 min
